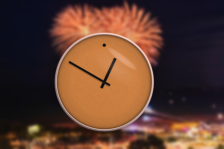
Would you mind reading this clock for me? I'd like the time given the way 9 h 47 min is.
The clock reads 12 h 50 min
